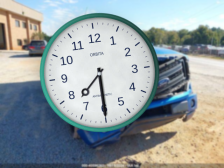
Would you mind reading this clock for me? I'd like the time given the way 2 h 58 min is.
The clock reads 7 h 30 min
